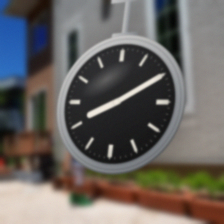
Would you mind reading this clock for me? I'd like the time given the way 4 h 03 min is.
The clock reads 8 h 10 min
